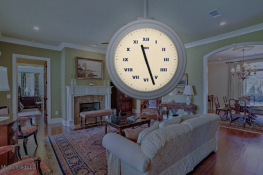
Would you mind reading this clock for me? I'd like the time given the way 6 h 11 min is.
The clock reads 11 h 27 min
